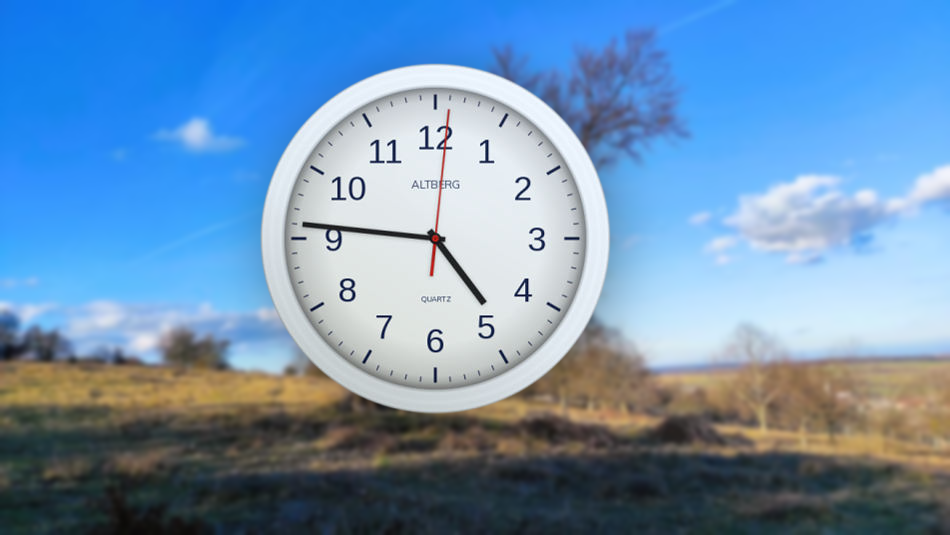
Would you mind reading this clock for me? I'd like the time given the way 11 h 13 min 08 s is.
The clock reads 4 h 46 min 01 s
